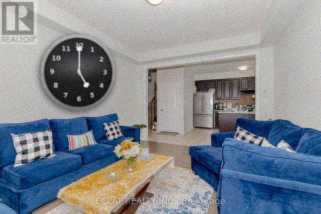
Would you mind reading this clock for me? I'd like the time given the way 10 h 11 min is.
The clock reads 5 h 00 min
